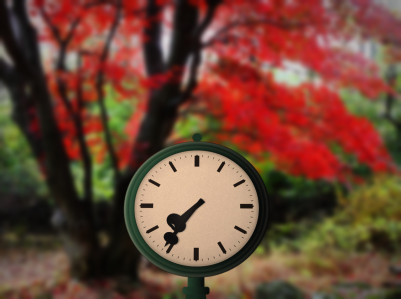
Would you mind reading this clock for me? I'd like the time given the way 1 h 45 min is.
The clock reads 7 h 36 min
